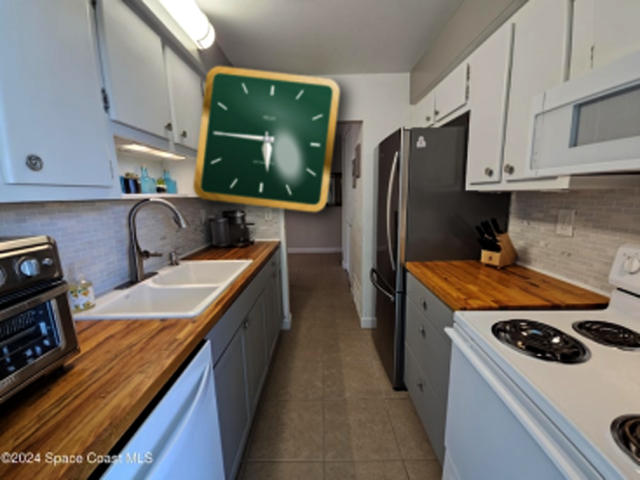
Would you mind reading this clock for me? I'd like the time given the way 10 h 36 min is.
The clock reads 5 h 45 min
